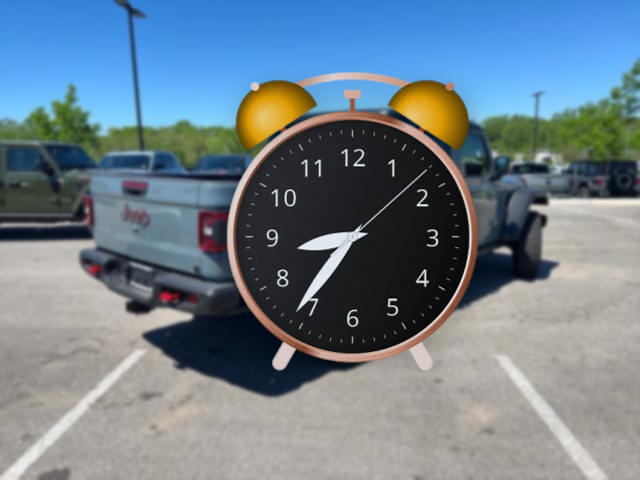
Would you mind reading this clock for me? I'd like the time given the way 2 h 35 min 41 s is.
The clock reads 8 h 36 min 08 s
